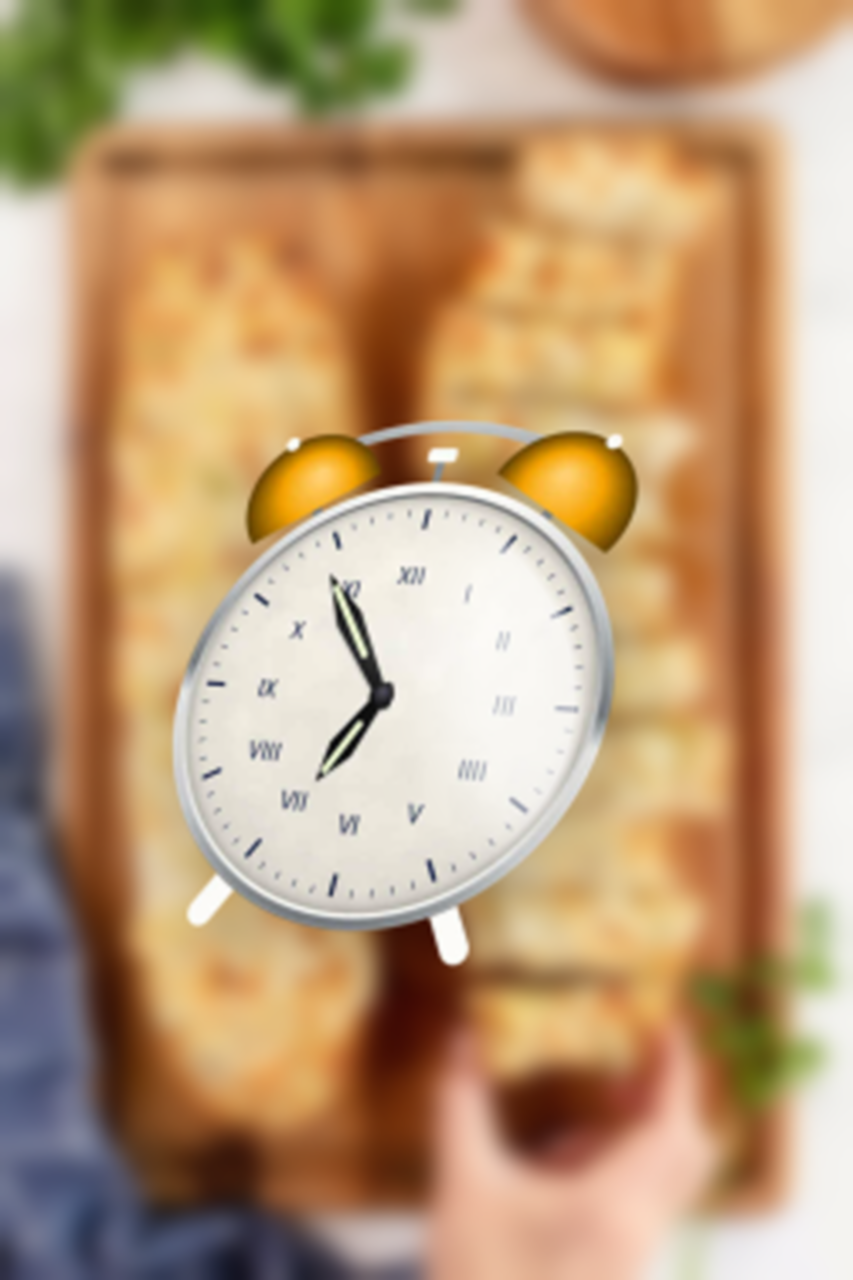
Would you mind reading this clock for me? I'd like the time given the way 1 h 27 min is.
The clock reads 6 h 54 min
